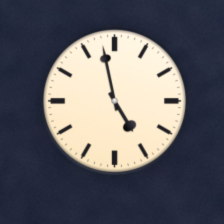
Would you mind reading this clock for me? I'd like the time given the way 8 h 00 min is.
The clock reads 4 h 58 min
